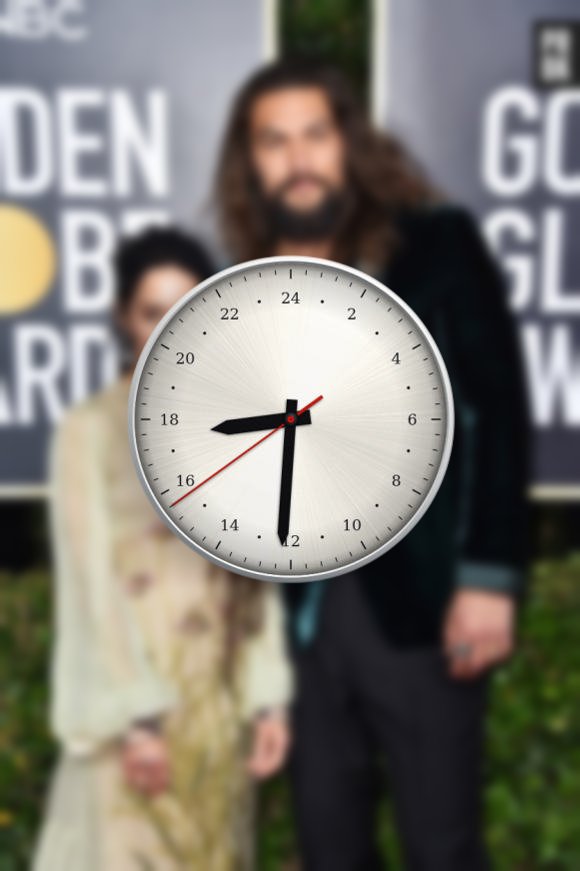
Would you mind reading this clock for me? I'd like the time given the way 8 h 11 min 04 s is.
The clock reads 17 h 30 min 39 s
